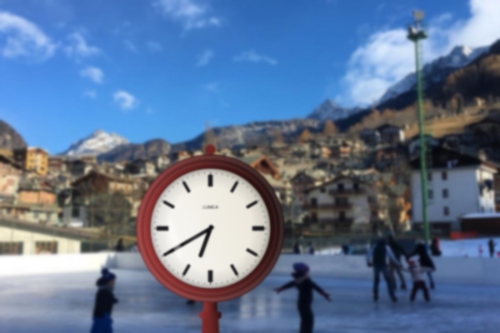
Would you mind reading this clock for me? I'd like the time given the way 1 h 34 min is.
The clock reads 6 h 40 min
